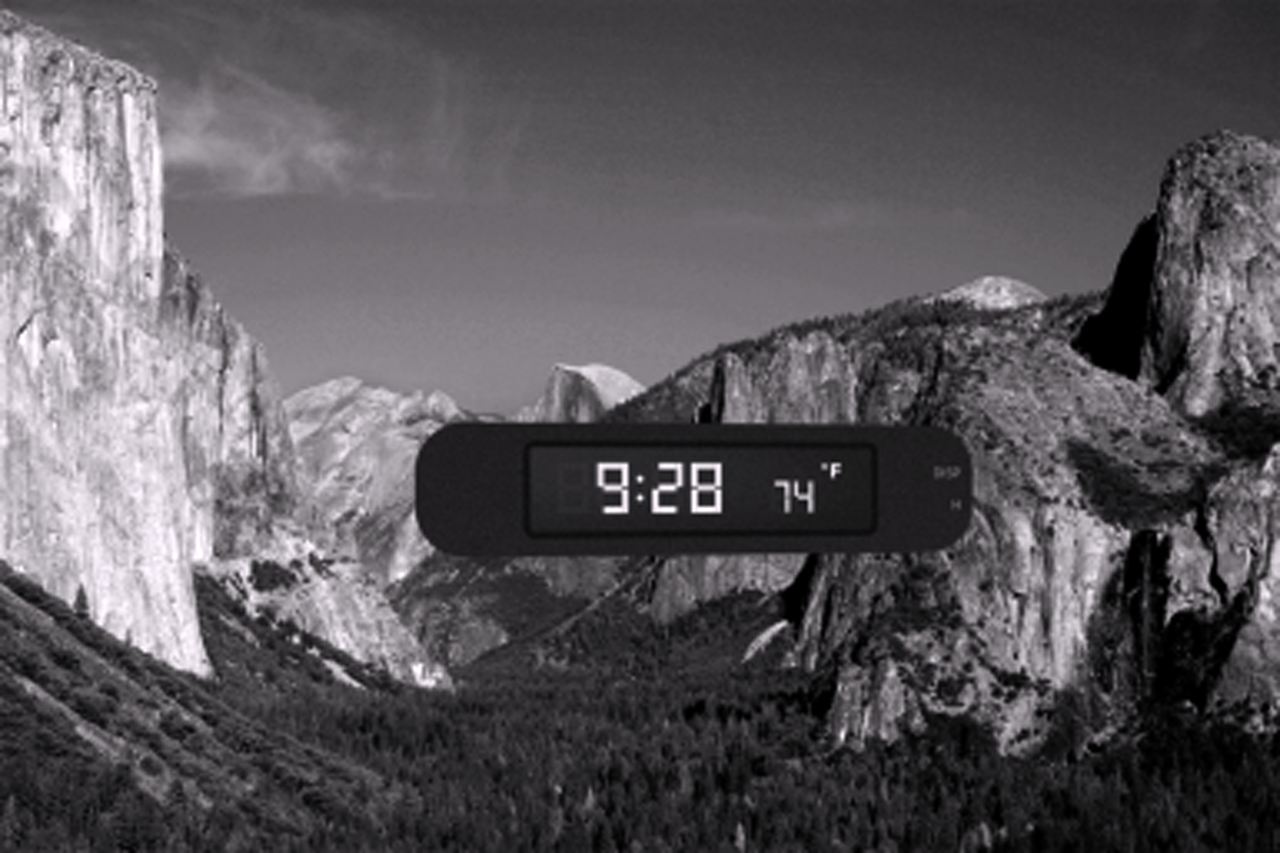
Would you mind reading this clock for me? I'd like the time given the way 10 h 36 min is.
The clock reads 9 h 28 min
